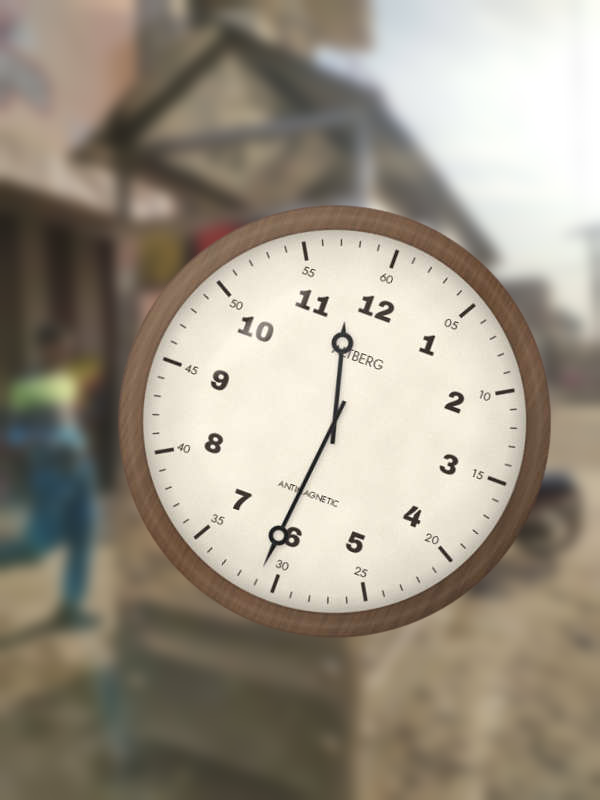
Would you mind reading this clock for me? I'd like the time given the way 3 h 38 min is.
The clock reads 11 h 31 min
